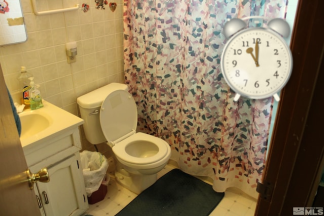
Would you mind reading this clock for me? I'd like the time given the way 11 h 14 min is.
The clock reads 11 h 00 min
